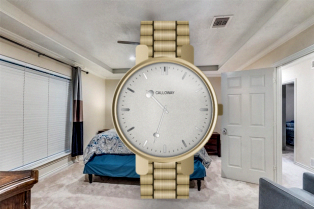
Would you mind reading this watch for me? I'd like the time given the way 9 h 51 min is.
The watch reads 10 h 33 min
